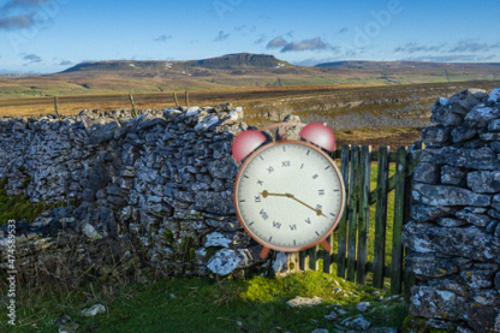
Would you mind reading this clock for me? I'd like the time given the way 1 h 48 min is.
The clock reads 9 h 21 min
